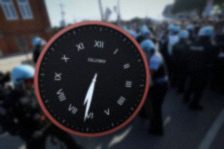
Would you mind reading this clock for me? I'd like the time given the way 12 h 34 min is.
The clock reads 6 h 31 min
